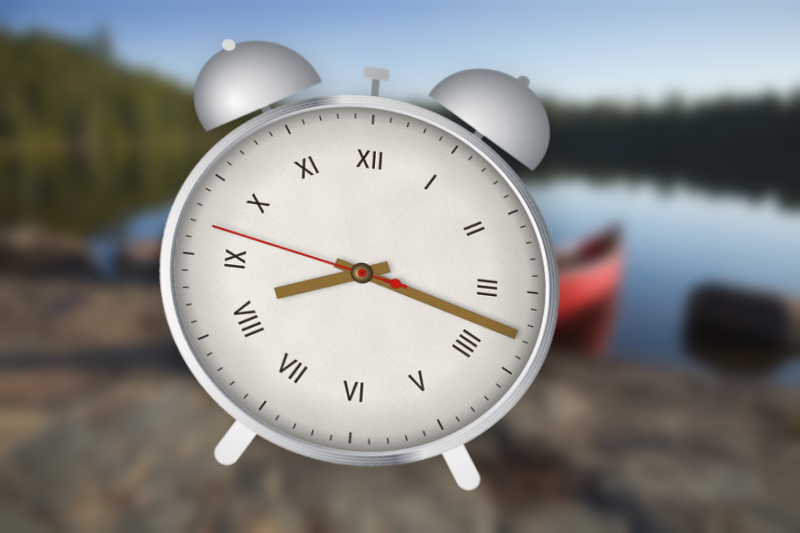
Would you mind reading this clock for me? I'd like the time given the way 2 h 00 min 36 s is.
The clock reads 8 h 17 min 47 s
